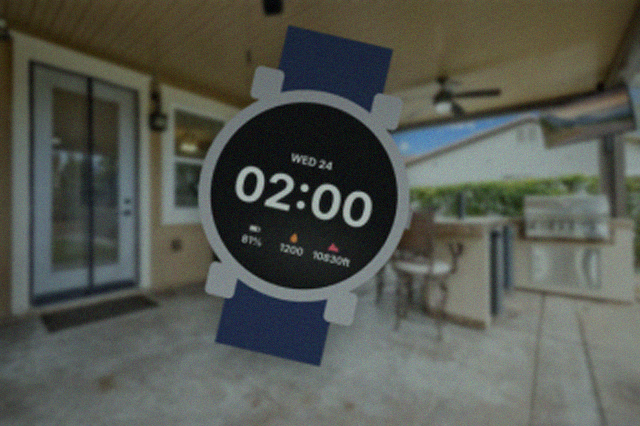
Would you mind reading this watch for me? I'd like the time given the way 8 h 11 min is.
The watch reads 2 h 00 min
